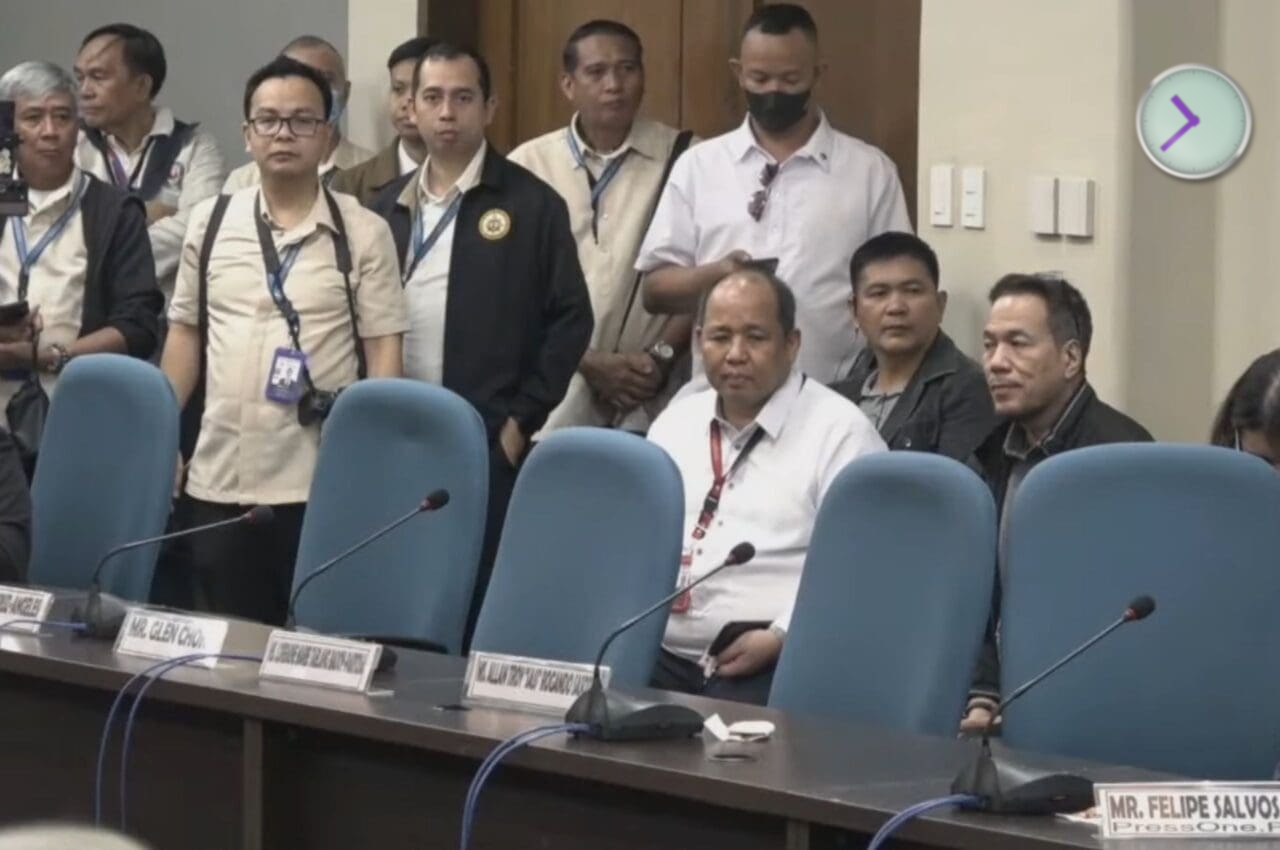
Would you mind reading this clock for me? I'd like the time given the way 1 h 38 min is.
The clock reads 10 h 38 min
